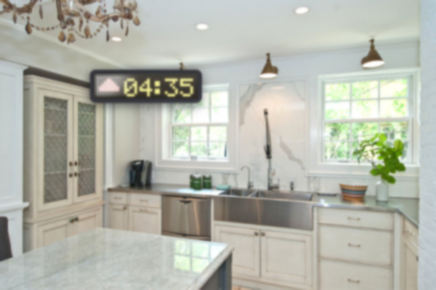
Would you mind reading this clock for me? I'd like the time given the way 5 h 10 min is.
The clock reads 4 h 35 min
